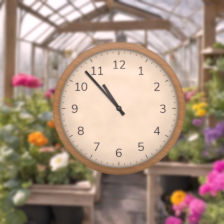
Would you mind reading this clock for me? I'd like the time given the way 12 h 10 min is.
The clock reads 10 h 53 min
